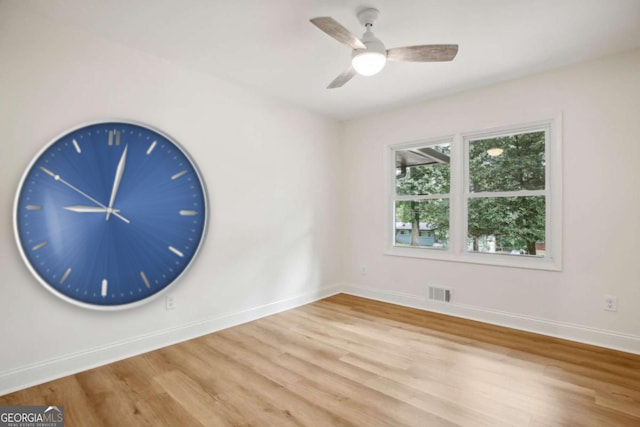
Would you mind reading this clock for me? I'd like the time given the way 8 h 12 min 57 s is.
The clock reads 9 h 01 min 50 s
